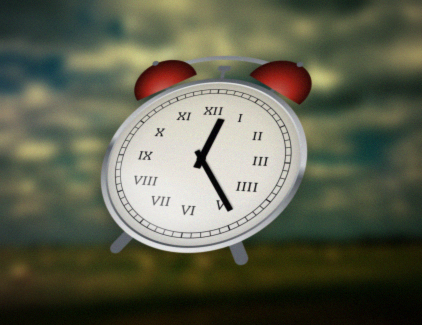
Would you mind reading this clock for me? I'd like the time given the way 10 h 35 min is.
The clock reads 12 h 24 min
